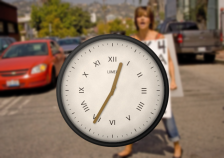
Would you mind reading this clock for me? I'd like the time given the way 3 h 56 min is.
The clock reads 12 h 35 min
